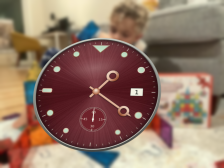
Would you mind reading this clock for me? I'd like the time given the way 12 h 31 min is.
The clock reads 1 h 21 min
